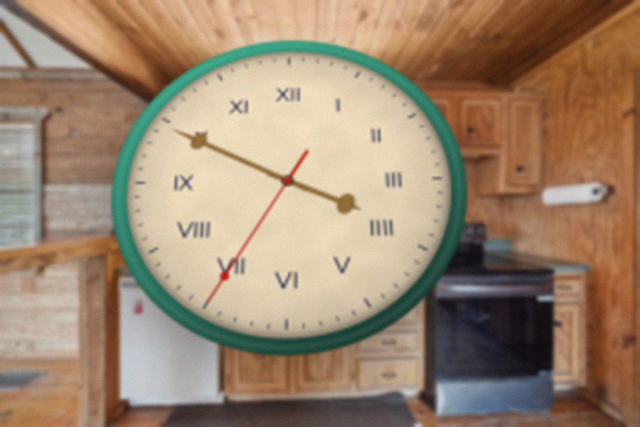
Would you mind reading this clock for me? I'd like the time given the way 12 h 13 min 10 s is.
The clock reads 3 h 49 min 35 s
